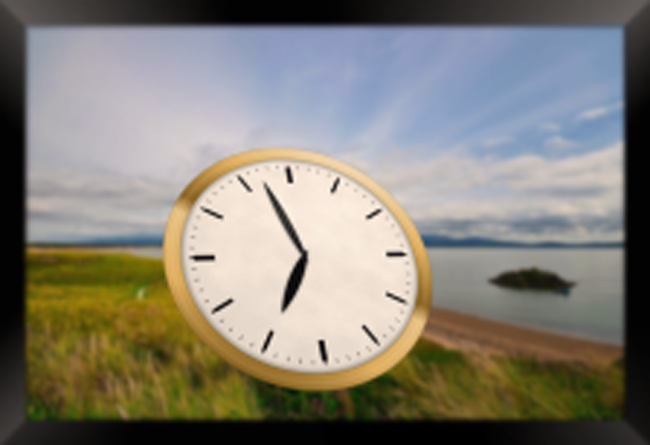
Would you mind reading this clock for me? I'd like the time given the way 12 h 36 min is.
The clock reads 6 h 57 min
